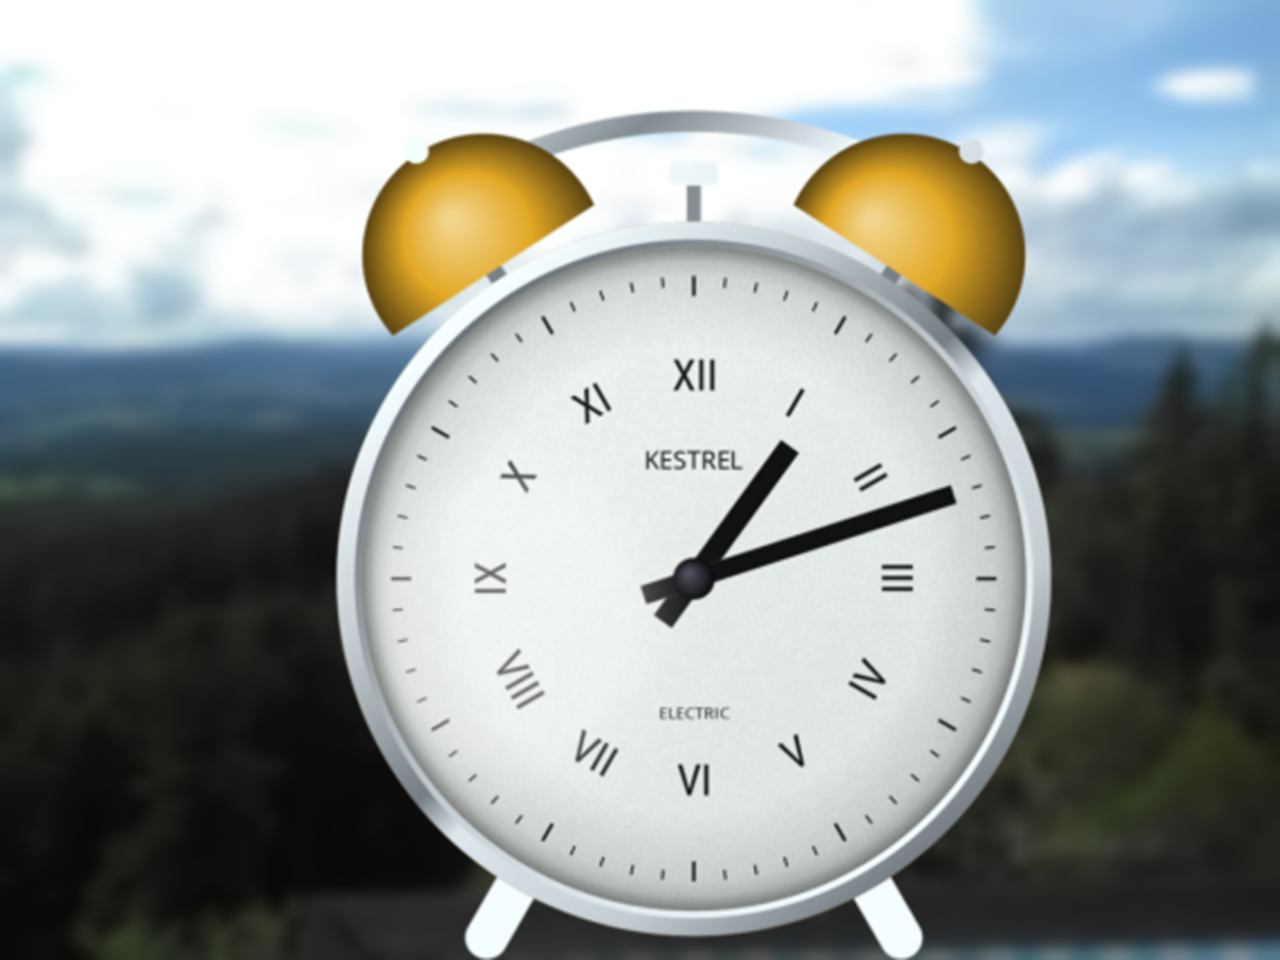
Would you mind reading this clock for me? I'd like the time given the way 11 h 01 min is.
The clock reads 1 h 12 min
